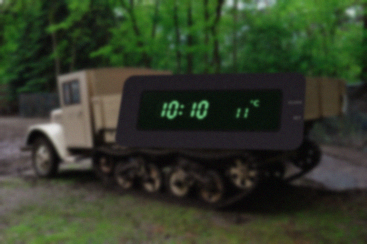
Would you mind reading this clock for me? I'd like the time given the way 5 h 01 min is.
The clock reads 10 h 10 min
